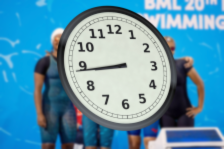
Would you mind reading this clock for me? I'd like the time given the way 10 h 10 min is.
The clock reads 8 h 44 min
